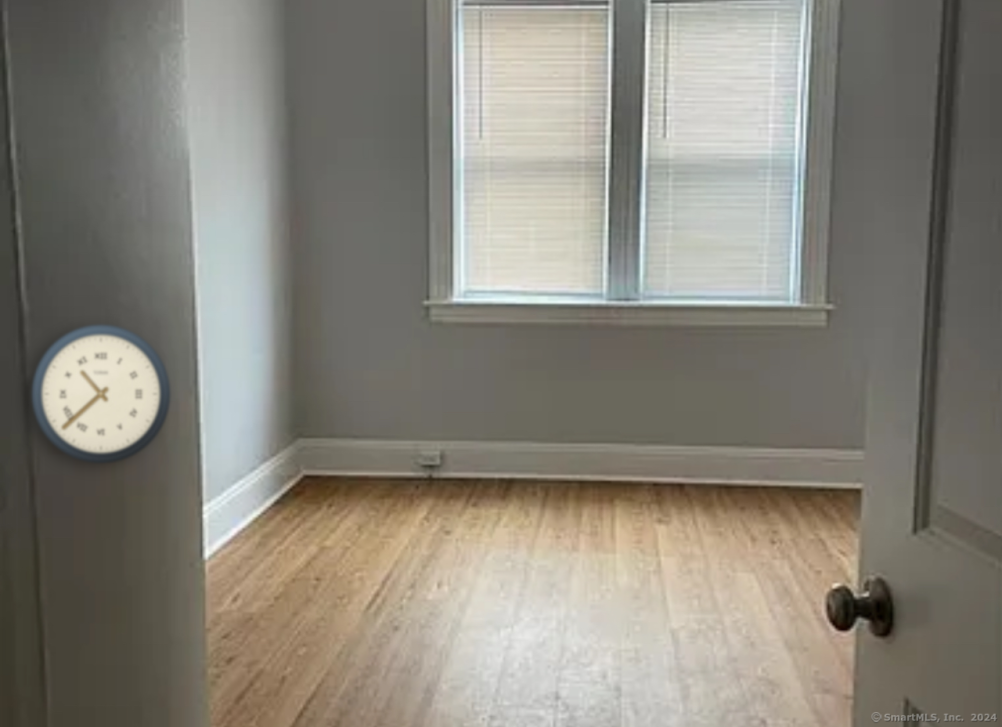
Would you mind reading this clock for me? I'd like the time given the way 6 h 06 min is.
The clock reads 10 h 38 min
